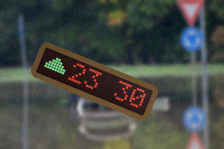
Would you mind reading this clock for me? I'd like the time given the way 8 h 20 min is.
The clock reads 23 h 30 min
